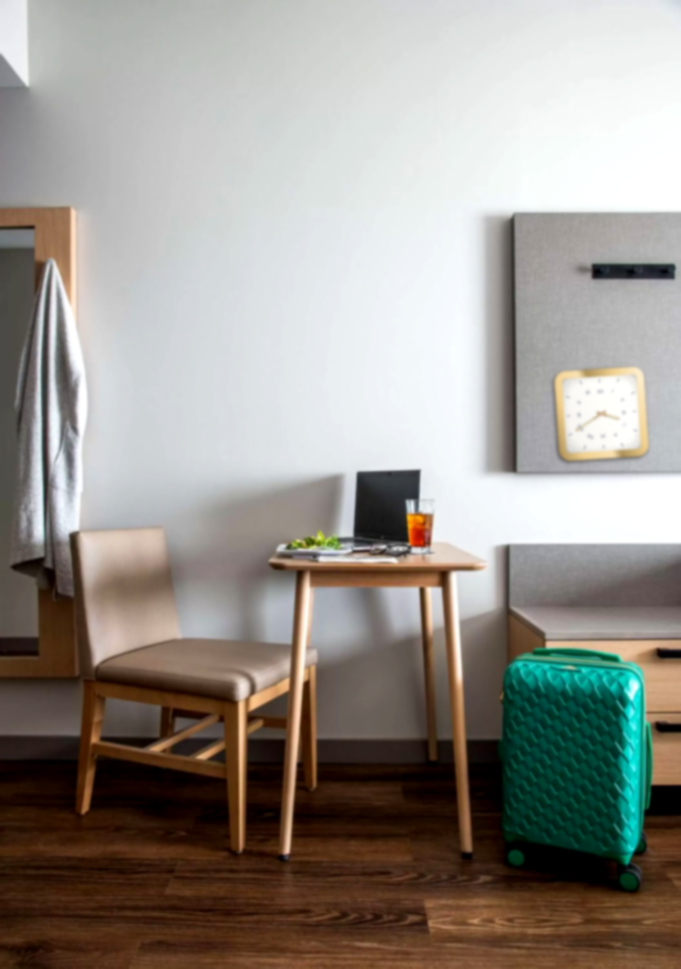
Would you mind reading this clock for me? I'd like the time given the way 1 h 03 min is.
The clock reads 3 h 40 min
